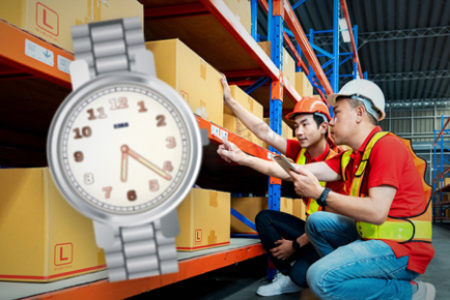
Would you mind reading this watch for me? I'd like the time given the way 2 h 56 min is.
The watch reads 6 h 22 min
